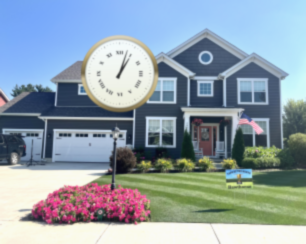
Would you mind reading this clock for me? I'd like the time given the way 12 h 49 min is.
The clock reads 1 h 03 min
